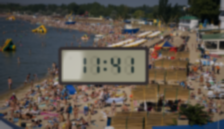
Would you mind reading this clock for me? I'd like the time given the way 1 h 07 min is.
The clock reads 11 h 41 min
